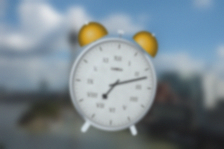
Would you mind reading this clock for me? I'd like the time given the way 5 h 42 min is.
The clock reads 7 h 12 min
